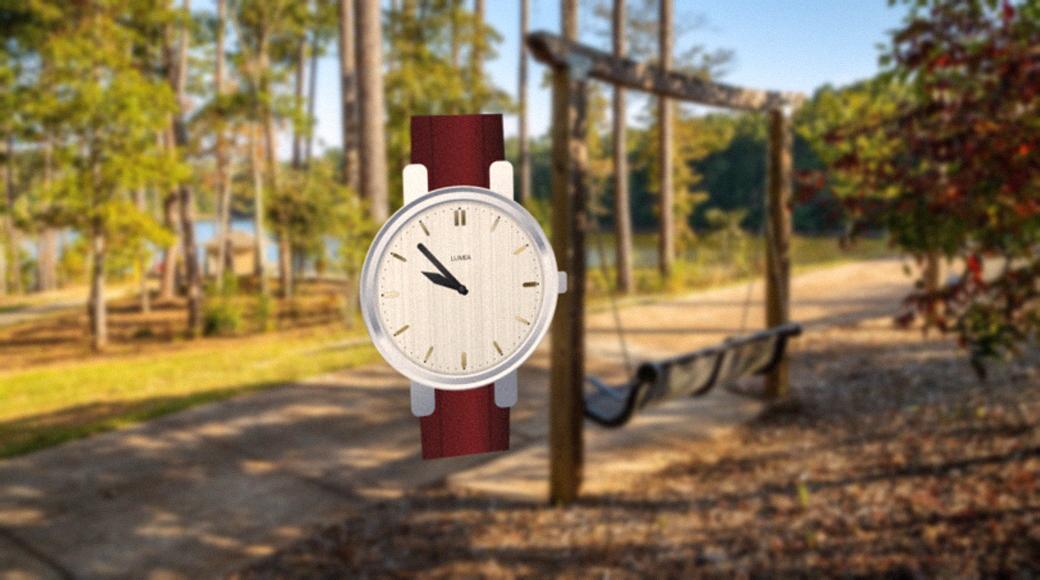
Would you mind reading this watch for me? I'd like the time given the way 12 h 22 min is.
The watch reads 9 h 53 min
